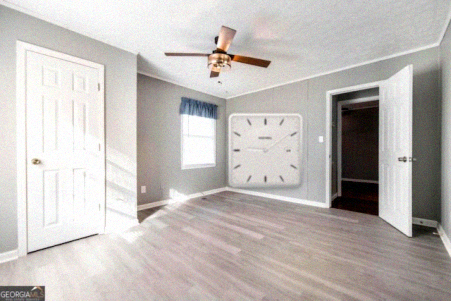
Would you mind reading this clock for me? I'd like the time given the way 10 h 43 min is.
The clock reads 9 h 09 min
